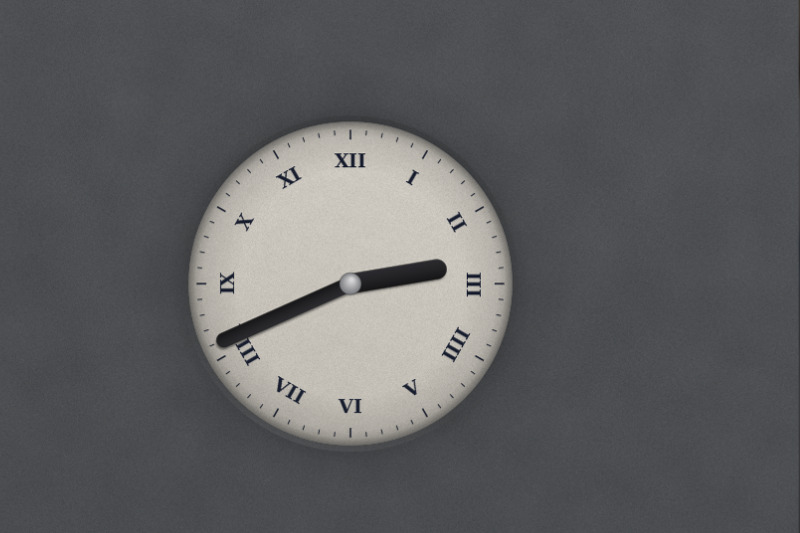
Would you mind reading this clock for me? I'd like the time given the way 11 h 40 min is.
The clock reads 2 h 41 min
